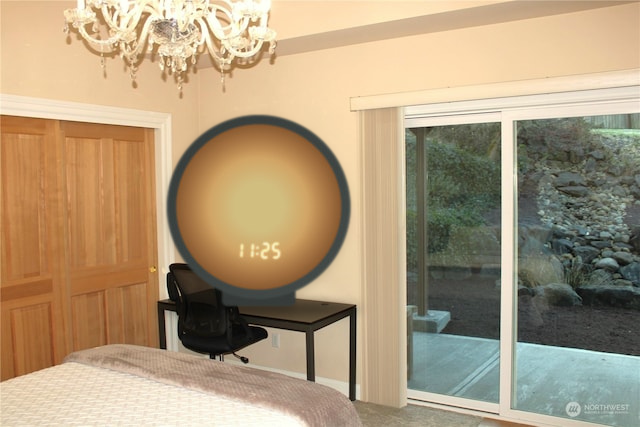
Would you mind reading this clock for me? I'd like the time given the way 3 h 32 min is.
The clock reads 11 h 25 min
